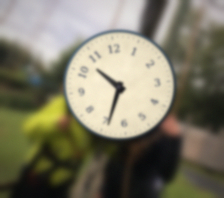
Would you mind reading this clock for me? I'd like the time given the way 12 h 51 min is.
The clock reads 10 h 34 min
